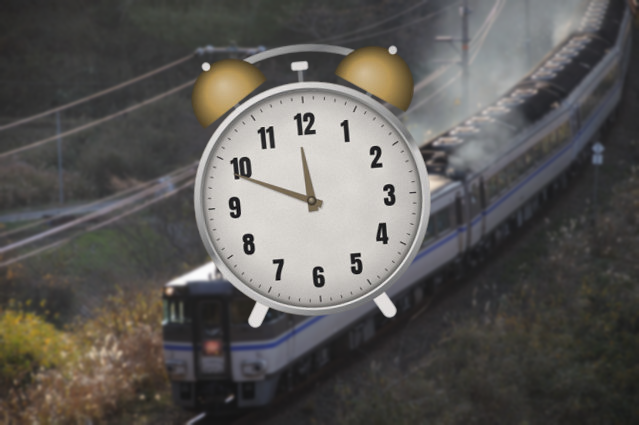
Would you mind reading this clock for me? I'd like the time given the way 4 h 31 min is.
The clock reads 11 h 49 min
